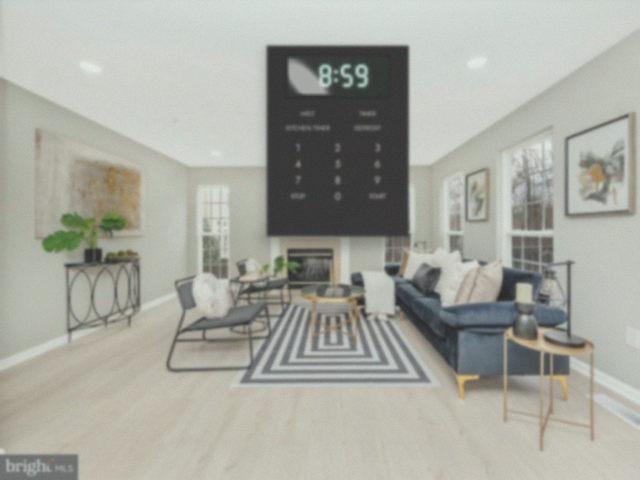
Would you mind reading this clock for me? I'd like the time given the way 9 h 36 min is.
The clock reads 8 h 59 min
